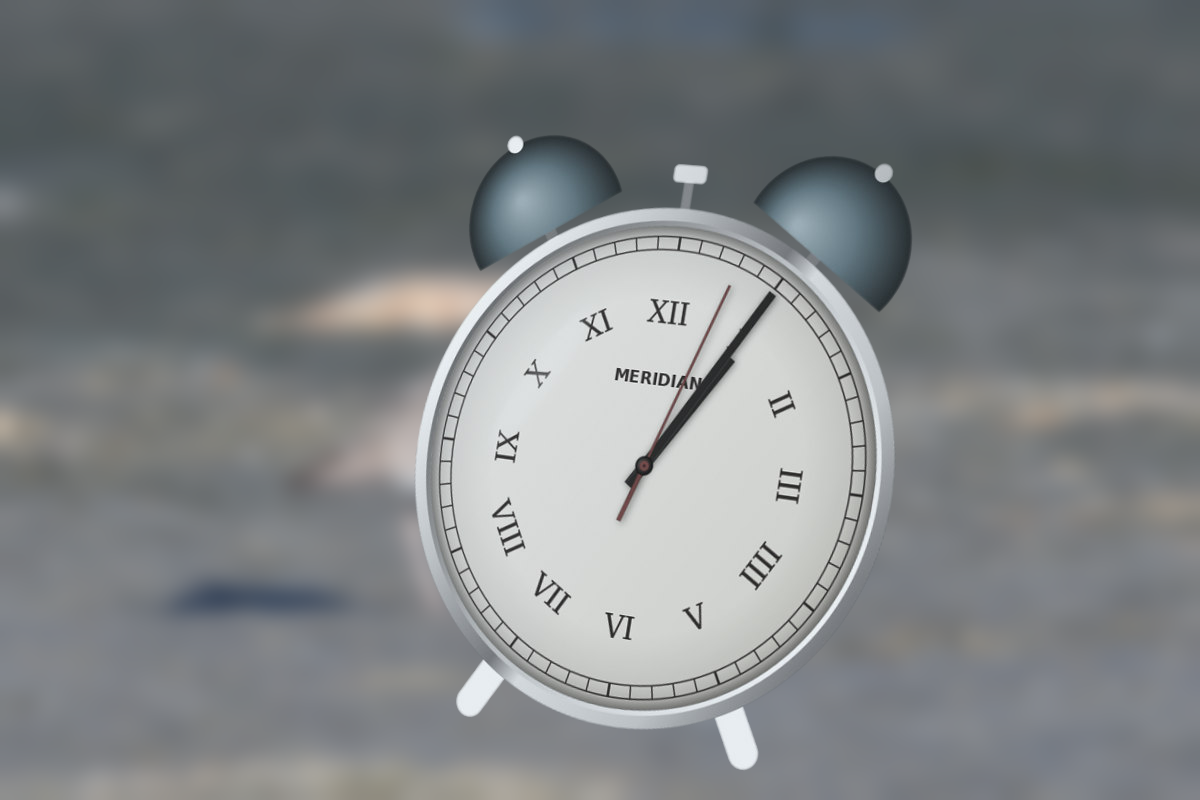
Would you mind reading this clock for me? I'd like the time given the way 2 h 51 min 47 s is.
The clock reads 1 h 05 min 03 s
